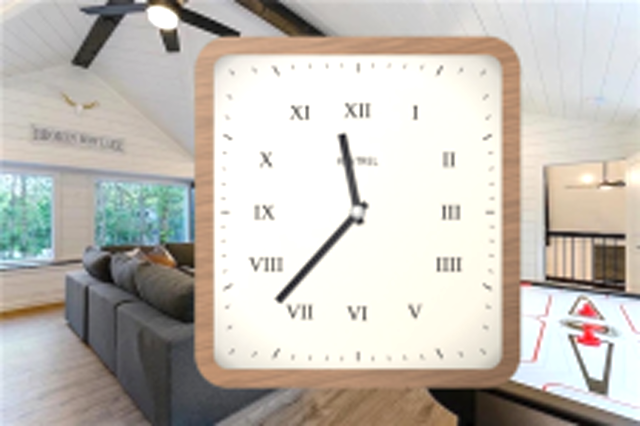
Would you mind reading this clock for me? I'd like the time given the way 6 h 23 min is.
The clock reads 11 h 37 min
